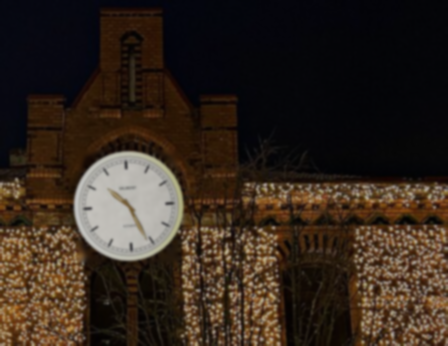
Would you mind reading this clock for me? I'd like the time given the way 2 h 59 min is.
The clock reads 10 h 26 min
